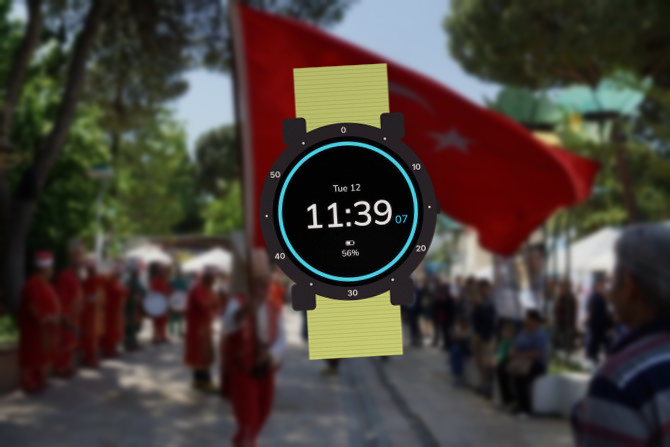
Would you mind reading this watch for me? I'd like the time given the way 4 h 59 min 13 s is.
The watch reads 11 h 39 min 07 s
